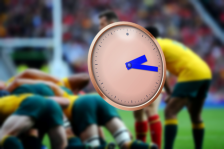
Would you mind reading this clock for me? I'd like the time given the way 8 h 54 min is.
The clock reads 2 h 16 min
